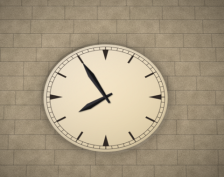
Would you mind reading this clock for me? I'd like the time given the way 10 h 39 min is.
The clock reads 7 h 55 min
